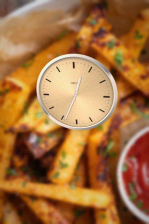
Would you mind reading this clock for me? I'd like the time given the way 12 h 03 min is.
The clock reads 12 h 34 min
